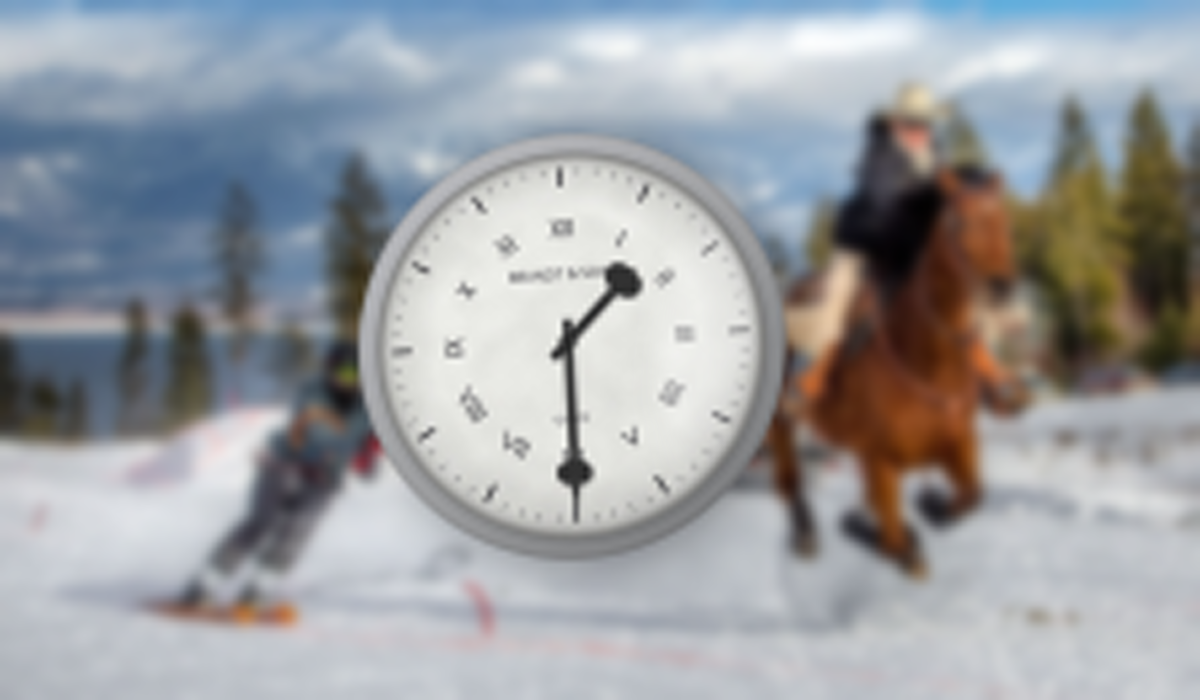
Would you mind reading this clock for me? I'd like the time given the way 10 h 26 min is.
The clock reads 1 h 30 min
